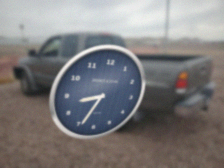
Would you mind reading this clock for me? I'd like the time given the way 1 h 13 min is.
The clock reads 8 h 34 min
